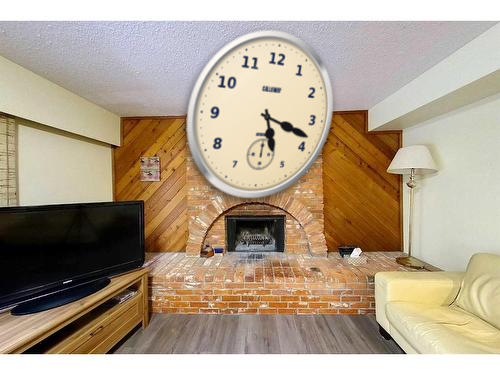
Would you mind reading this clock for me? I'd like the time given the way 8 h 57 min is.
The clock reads 5 h 18 min
